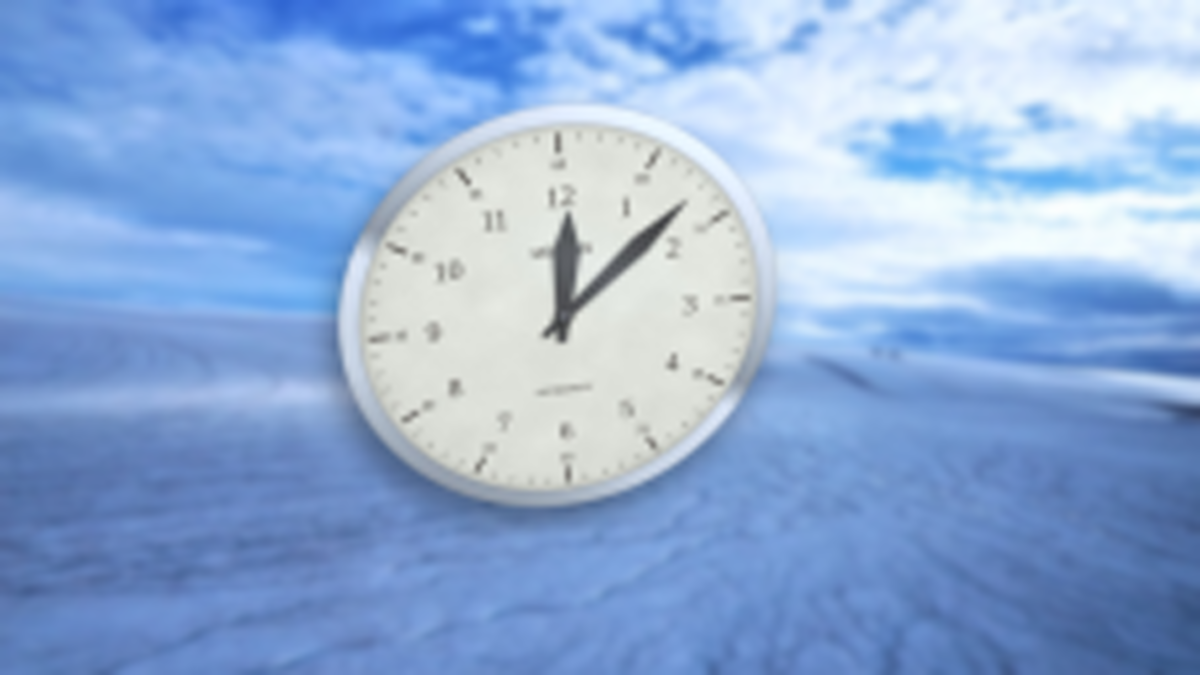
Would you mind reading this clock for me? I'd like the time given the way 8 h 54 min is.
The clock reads 12 h 08 min
